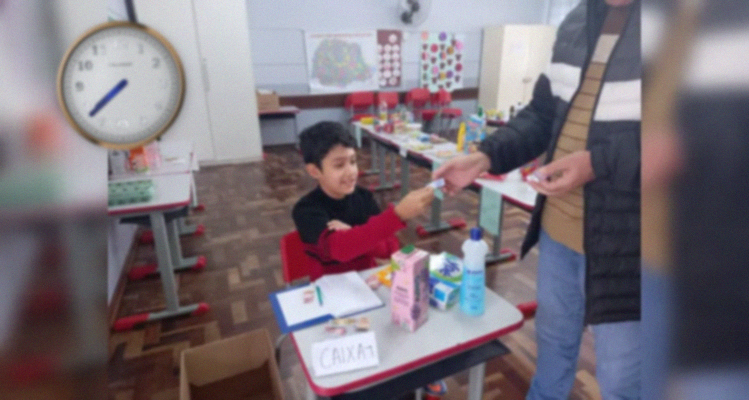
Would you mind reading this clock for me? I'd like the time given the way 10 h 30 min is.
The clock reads 7 h 38 min
